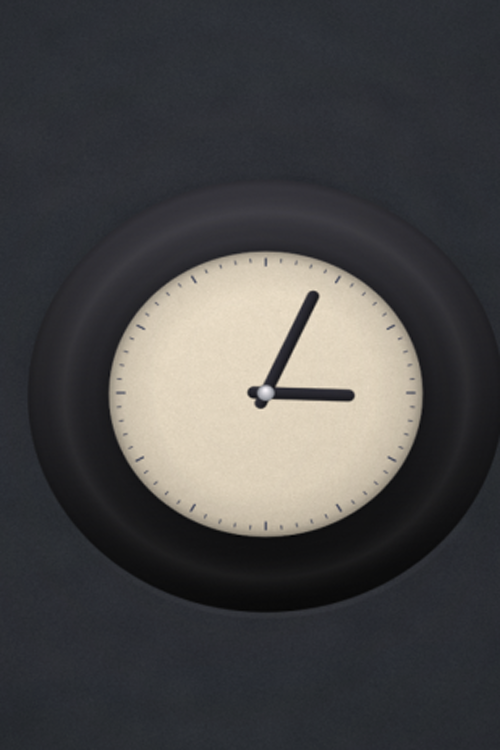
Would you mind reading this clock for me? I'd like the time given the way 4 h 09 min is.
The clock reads 3 h 04 min
